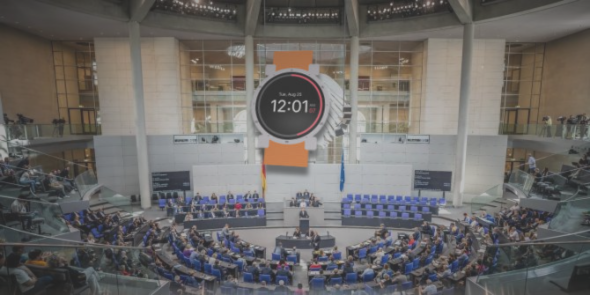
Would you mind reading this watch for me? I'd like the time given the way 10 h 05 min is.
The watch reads 12 h 01 min
